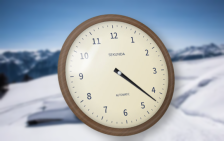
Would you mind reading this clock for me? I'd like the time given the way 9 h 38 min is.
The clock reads 4 h 22 min
